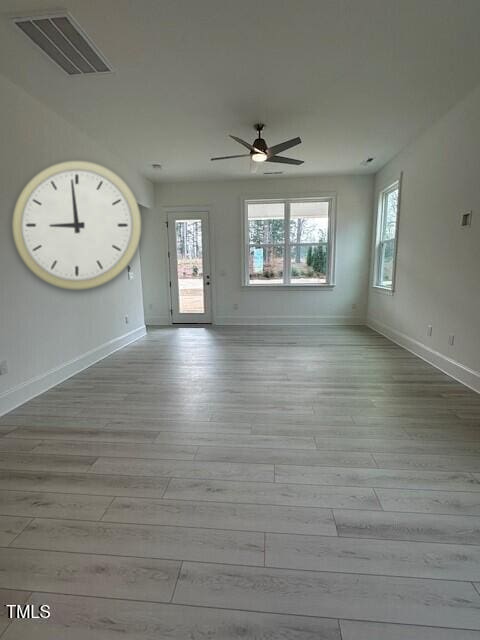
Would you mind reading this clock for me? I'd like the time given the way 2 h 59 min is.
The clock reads 8 h 59 min
